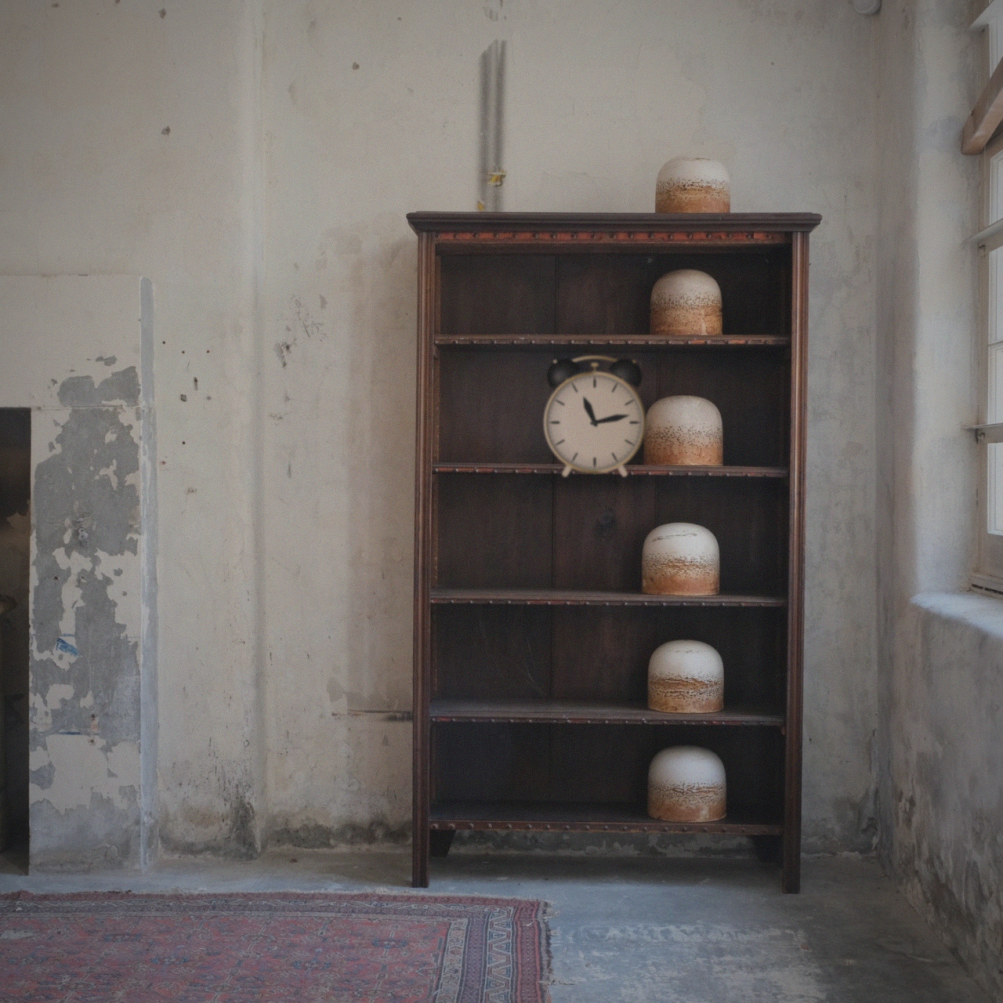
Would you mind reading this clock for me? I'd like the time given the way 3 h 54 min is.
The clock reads 11 h 13 min
